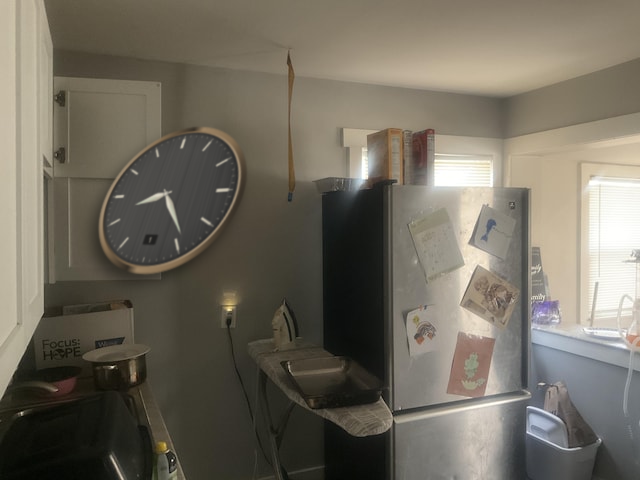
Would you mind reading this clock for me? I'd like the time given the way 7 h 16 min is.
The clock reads 8 h 24 min
